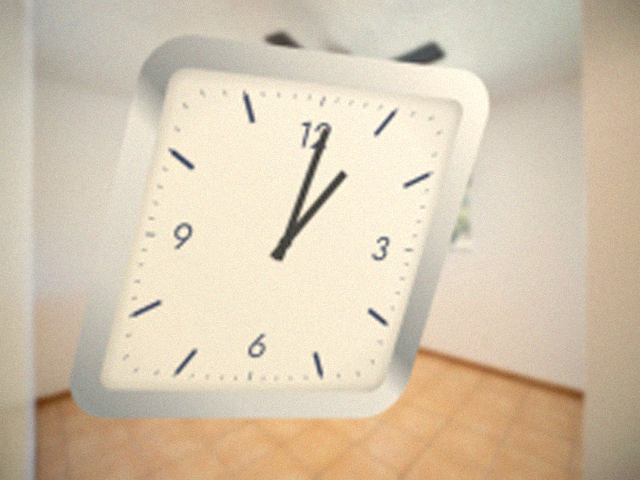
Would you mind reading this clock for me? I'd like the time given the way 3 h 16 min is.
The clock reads 1 h 01 min
